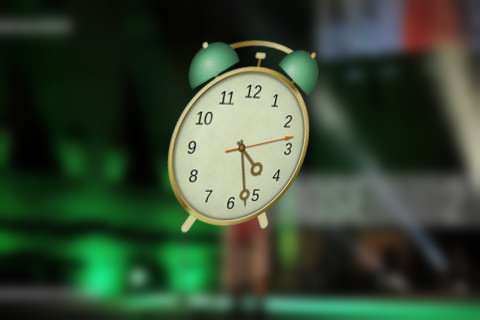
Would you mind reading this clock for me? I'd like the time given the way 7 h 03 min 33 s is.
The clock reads 4 h 27 min 13 s
